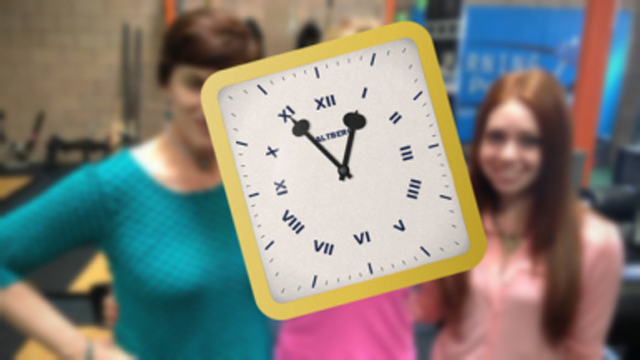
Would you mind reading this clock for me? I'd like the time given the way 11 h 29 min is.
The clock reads 12 h 55 min
